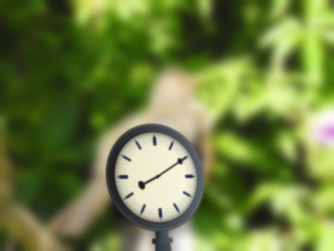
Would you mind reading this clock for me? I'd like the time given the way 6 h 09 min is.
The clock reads 8 h 10 min
